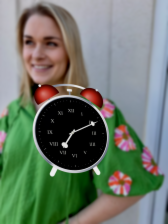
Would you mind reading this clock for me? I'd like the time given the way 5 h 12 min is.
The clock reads 7 h 11 min
